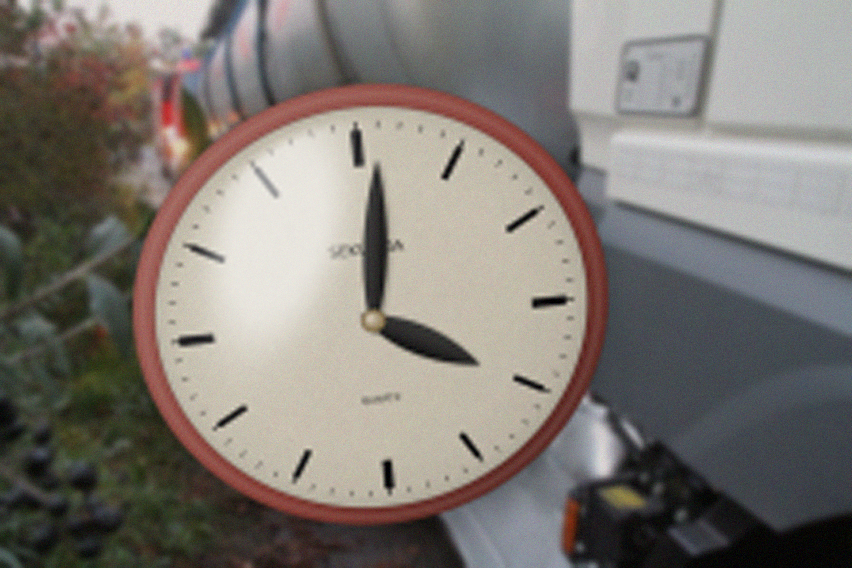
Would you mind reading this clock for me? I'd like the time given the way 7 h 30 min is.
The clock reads 4 h 01 min
